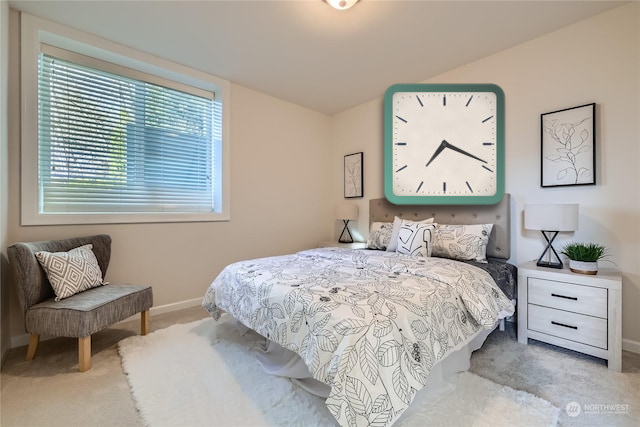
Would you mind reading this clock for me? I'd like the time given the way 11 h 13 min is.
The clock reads 7 h 19 min
